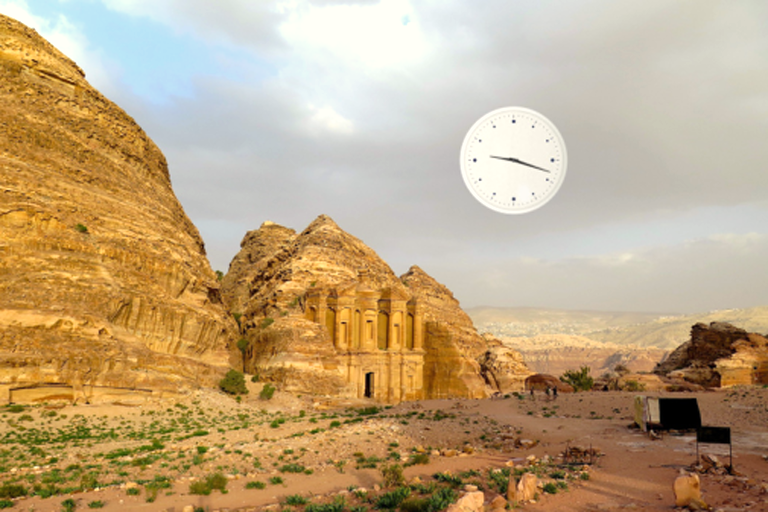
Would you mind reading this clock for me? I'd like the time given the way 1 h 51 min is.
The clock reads 9 h 18 min
